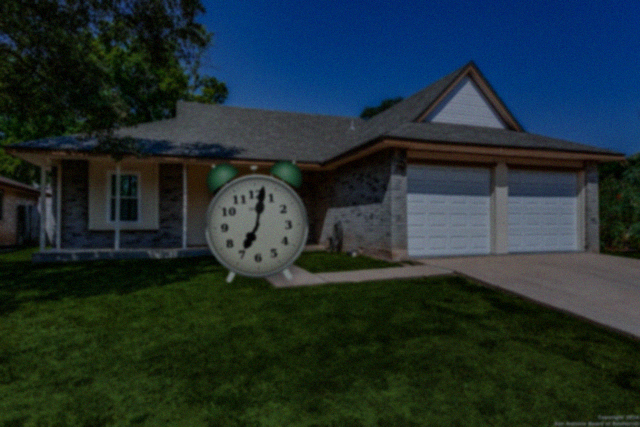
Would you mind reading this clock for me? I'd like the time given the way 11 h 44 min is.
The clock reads 7 h 02 min
